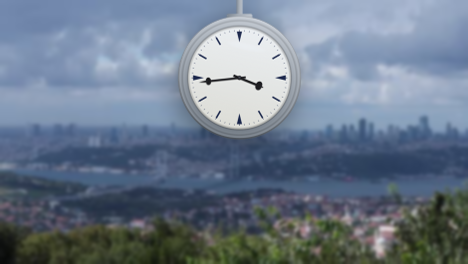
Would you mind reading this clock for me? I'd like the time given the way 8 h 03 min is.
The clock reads 3 h 44 min
